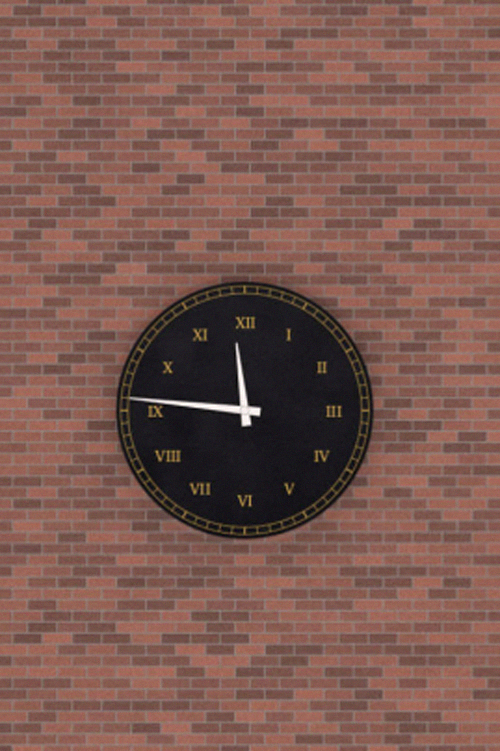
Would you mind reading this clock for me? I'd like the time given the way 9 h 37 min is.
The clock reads 11 h 46 min
